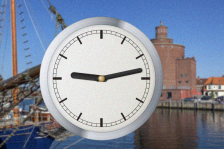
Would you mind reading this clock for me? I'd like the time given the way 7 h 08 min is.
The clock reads 9 h 13 min
